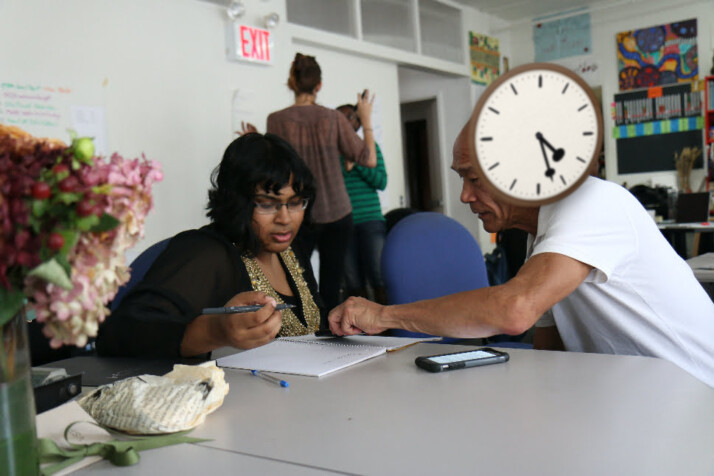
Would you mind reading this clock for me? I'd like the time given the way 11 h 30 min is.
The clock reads 4 h 27 min
